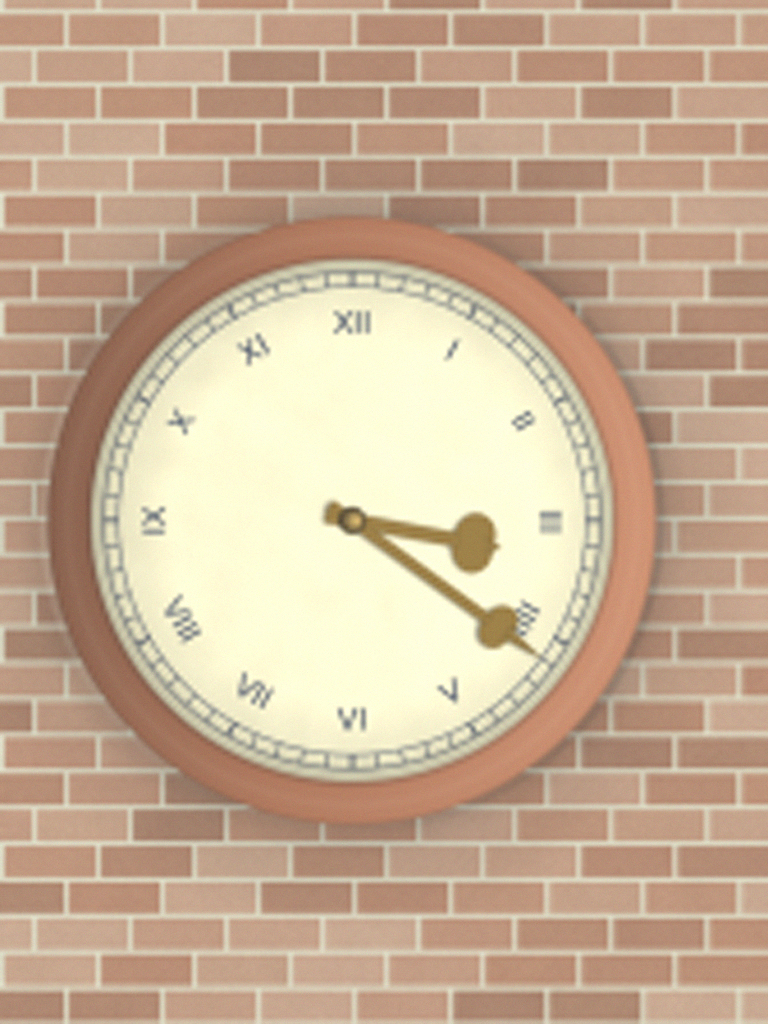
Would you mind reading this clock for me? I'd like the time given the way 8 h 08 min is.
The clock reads 3 h 21 min
